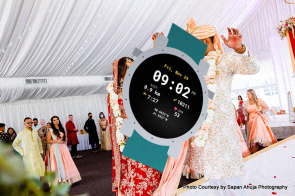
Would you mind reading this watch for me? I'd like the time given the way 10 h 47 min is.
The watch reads 9 h 02 min
